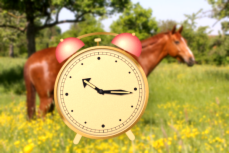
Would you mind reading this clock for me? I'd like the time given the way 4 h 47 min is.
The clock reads 10 h 16 min
